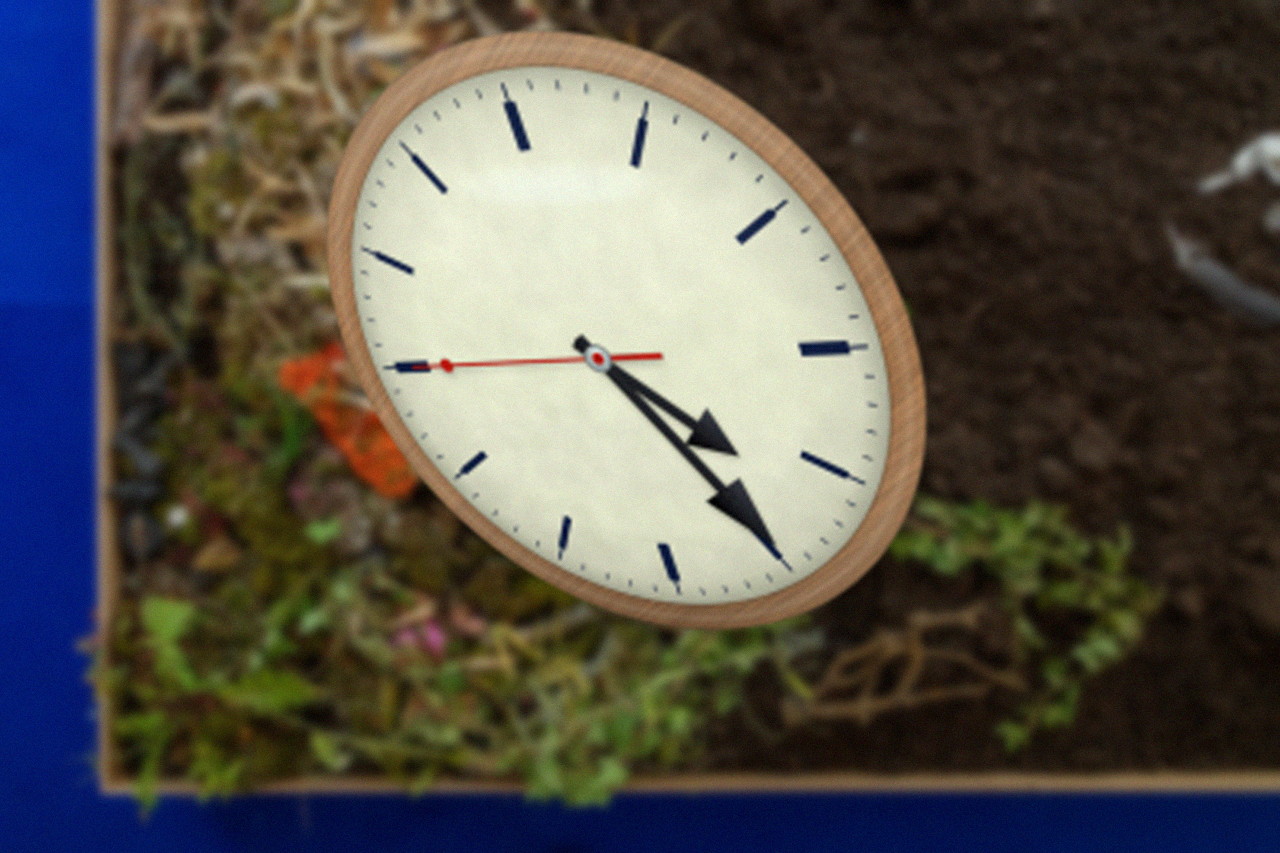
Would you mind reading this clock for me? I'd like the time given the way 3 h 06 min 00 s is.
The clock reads 4 h 24 min 45 s
